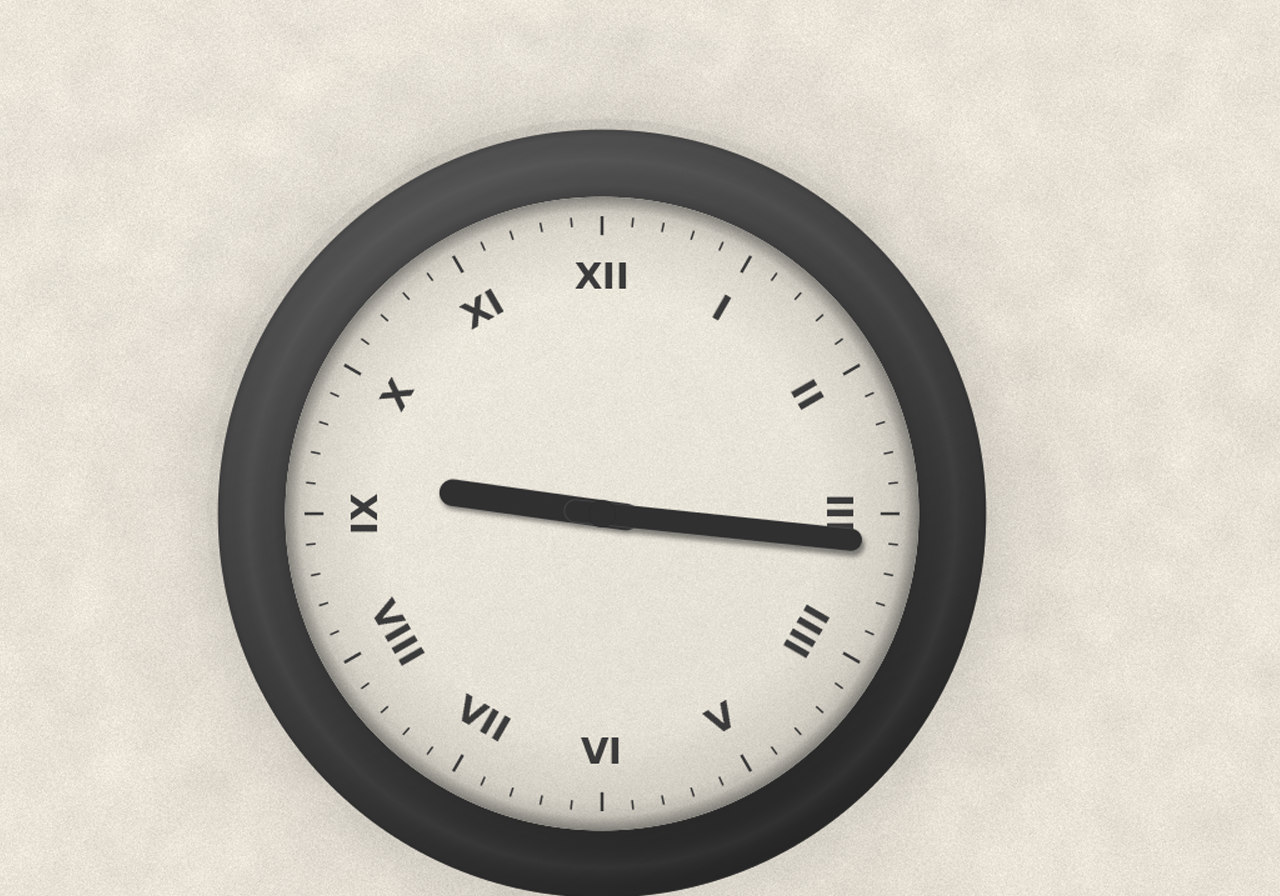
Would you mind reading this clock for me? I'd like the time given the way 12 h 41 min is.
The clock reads 9 h 16 min
